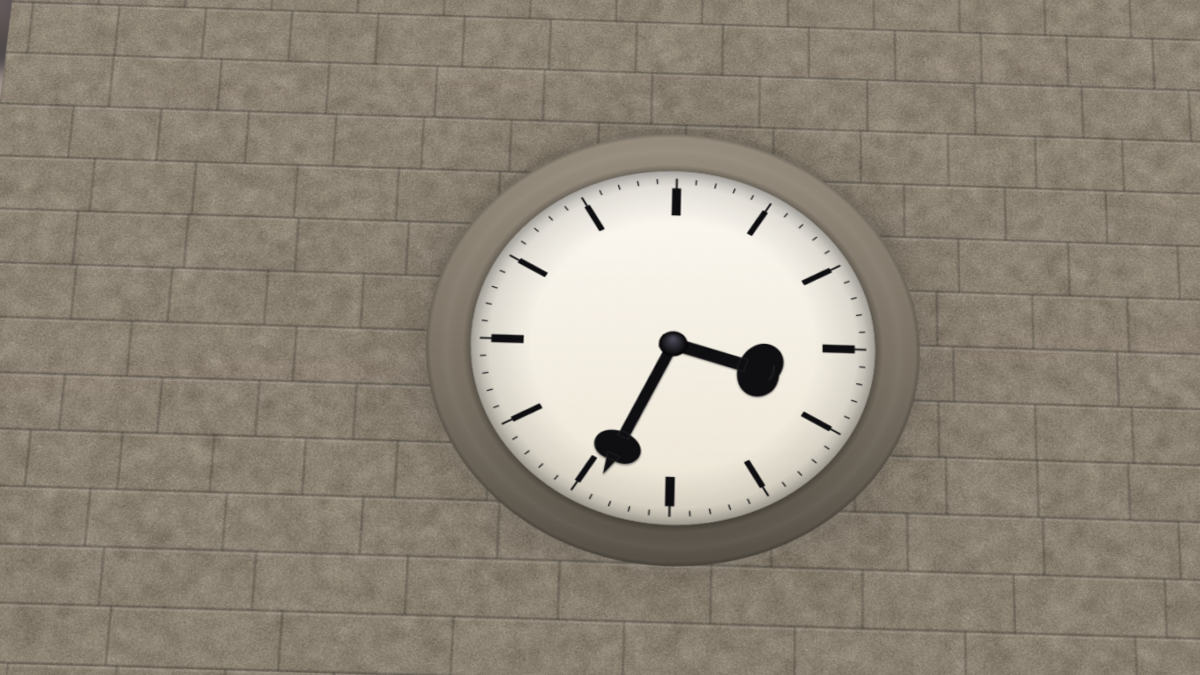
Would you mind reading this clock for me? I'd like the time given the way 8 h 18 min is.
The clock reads 3 h 34 min
